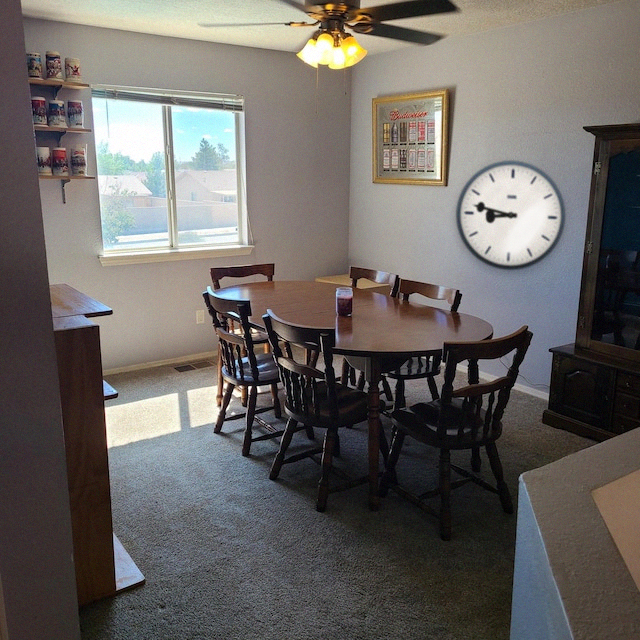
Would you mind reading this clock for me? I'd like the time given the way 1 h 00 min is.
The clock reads 8 h 47 min
